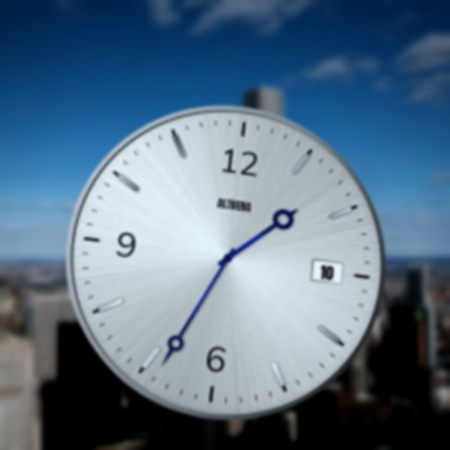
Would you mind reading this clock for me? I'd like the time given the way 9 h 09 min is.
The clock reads 1 h 34 min
